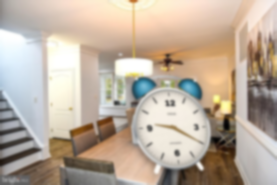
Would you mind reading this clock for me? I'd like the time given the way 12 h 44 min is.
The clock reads 9 h 20 min
